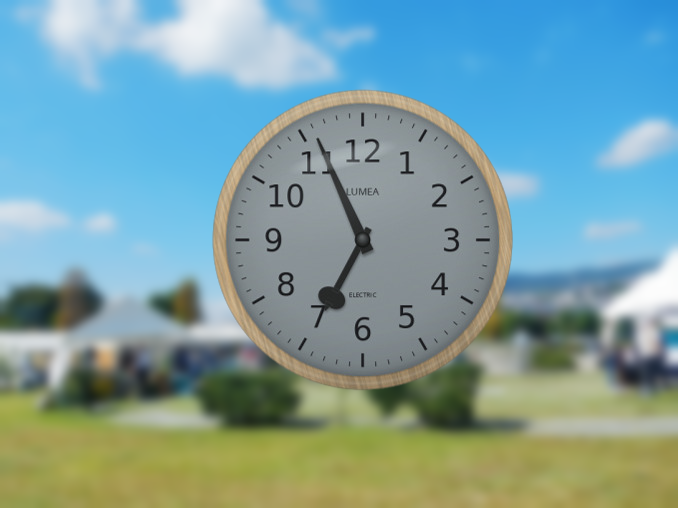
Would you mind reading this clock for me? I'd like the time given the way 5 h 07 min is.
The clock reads 6 h 56 min
